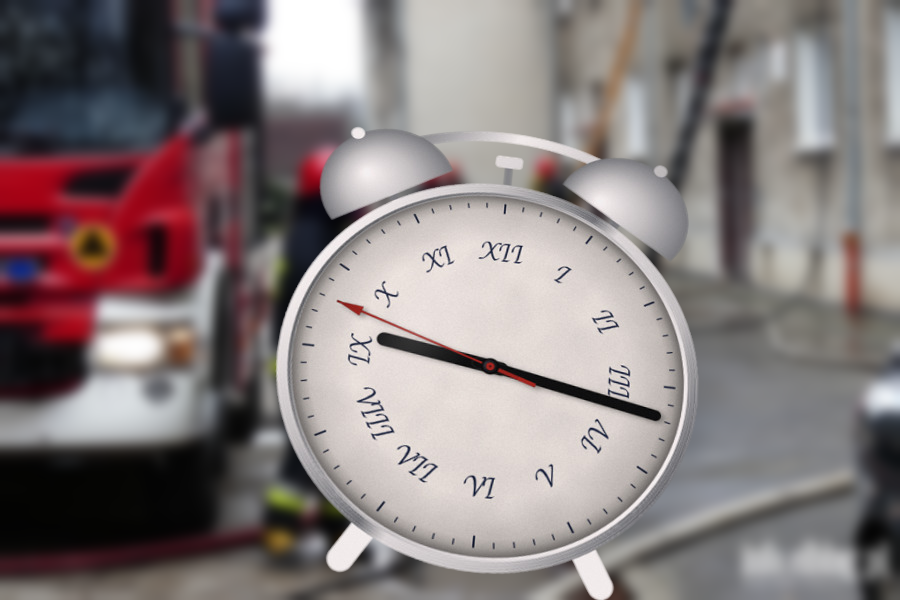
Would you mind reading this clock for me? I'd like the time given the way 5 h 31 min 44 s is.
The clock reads 9 h 16 min 48 s
